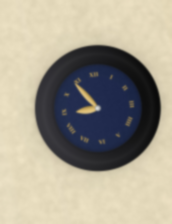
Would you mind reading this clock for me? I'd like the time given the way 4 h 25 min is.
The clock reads 8 h 54 min
